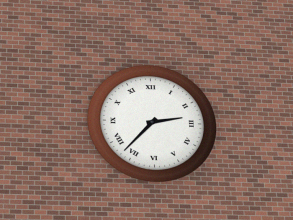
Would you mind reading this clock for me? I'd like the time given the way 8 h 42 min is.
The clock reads 2 h 37 min
